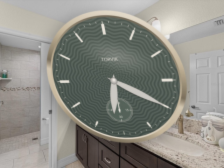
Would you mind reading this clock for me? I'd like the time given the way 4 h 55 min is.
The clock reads 6 h 20 min
